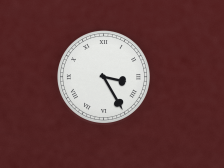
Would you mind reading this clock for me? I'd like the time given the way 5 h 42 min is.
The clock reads 3 h 25 min
